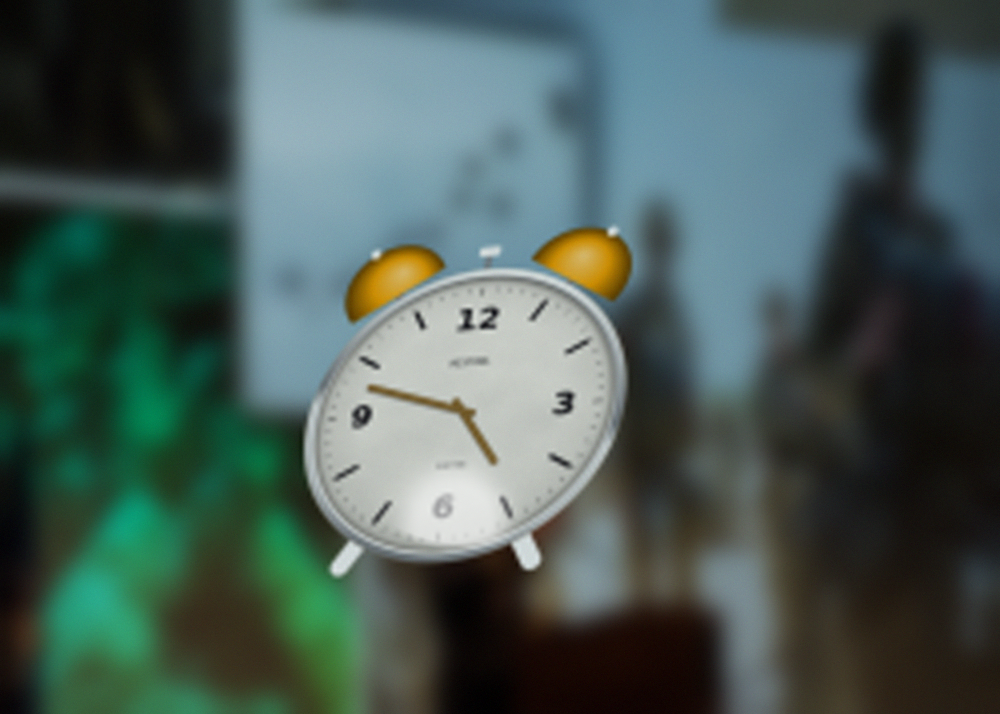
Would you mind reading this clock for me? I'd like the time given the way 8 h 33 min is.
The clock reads 4 h 48 min
